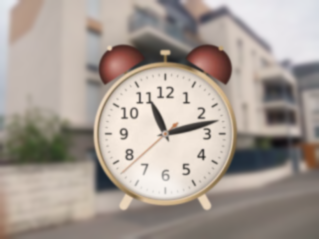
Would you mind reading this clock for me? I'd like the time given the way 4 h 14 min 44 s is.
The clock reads 11 h 12 min 38 s
